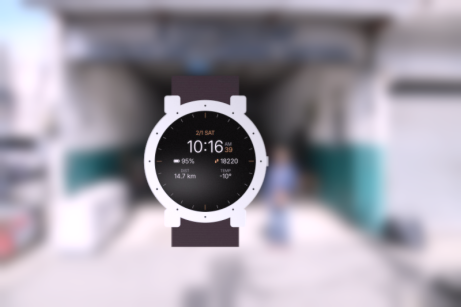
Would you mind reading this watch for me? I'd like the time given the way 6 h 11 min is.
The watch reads 10 h 16 min
